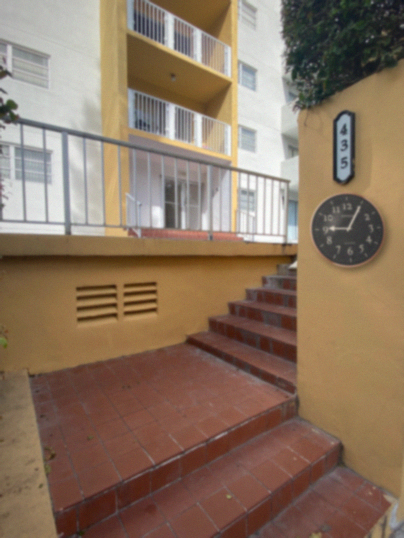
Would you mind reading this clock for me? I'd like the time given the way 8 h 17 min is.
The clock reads 9 h 05 min
